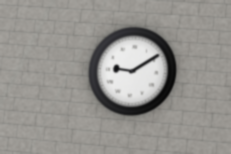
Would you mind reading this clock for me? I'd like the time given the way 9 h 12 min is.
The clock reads 9 h 09 min
